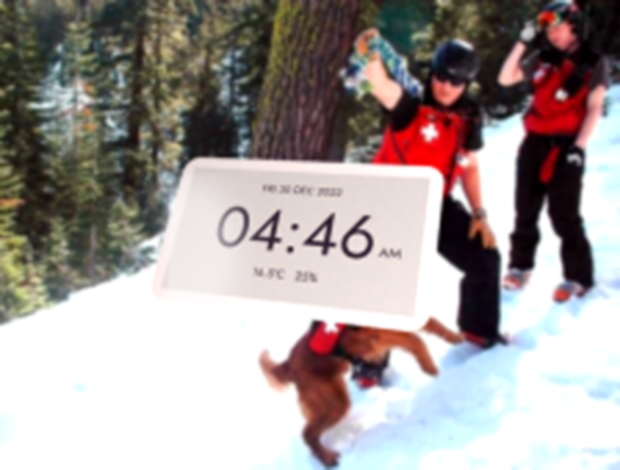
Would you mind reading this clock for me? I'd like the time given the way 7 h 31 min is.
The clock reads 4 h 46 min
